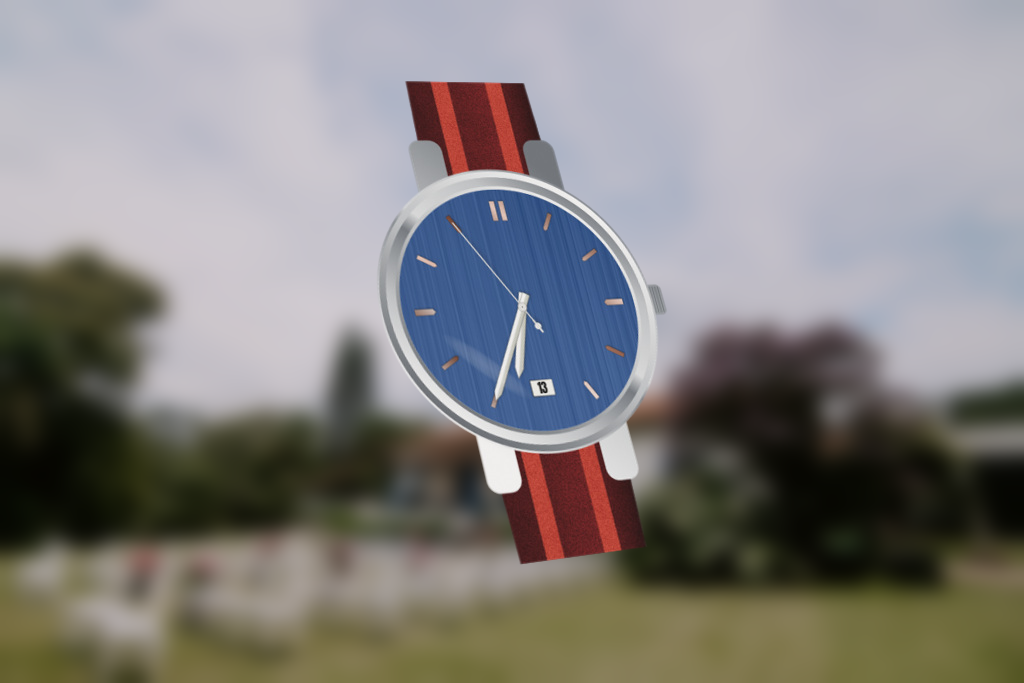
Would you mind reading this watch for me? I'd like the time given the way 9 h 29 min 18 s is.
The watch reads 6 h 34 min 55 s
